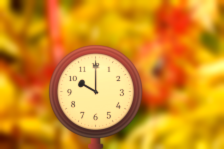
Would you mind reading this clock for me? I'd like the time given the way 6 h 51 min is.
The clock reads 10 h 00 min
